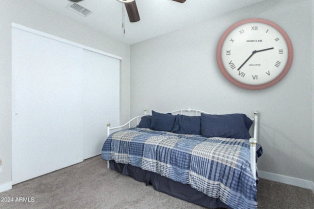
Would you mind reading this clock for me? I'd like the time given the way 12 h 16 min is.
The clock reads 2 h 37 min
